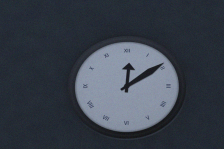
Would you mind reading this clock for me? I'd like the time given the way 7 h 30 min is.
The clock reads 12 h 09 min
